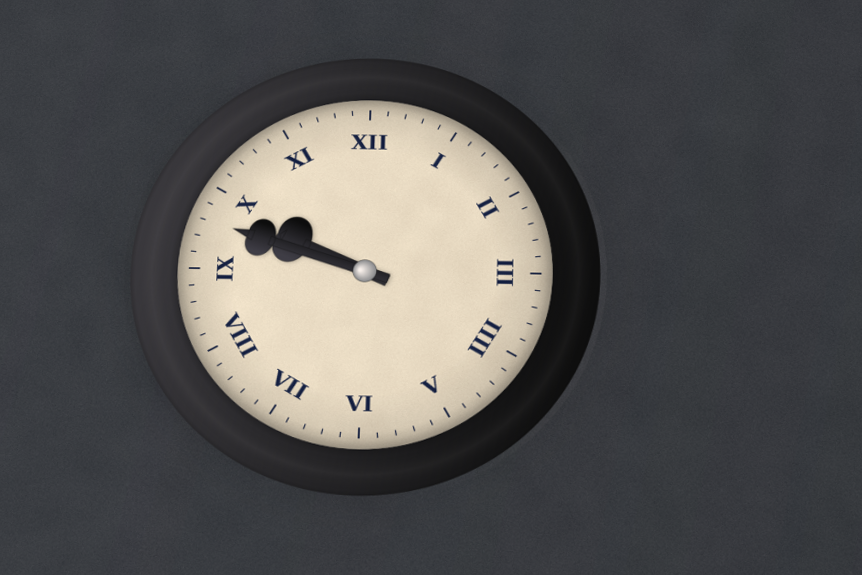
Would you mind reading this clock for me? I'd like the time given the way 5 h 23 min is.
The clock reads 9 h 48 min
